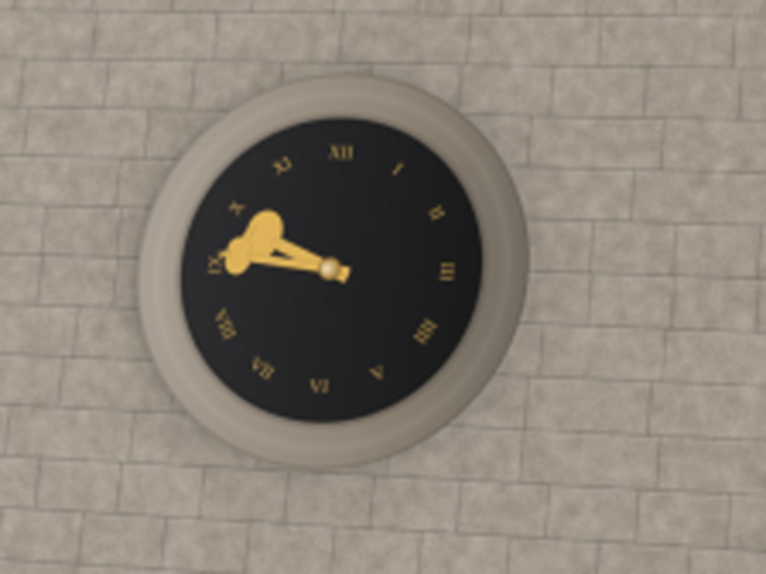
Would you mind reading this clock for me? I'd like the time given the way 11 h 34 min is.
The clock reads 9 h 46 min
